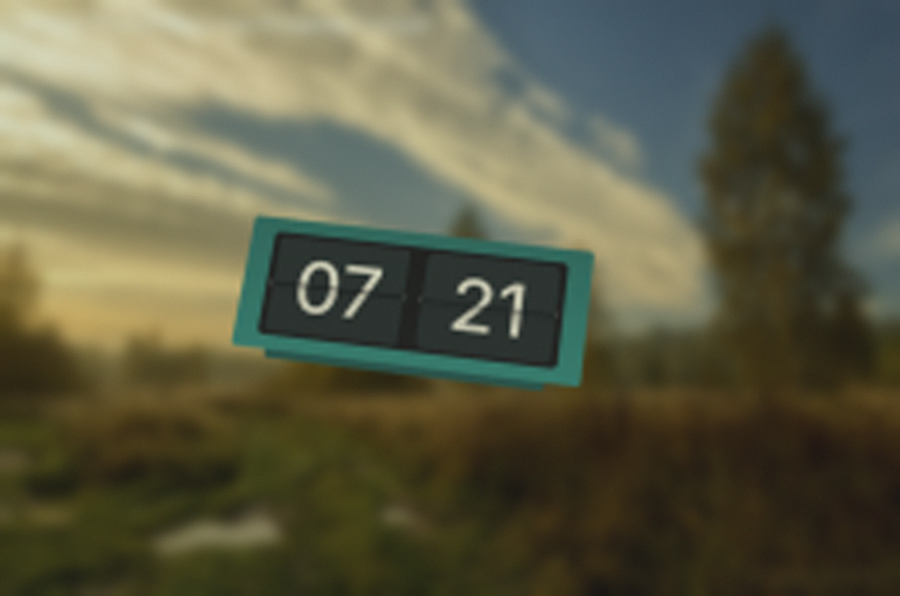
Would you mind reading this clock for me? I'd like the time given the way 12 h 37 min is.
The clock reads 7 h 21 min
